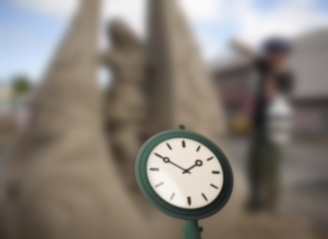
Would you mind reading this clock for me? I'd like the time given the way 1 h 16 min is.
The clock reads 1 h 50 min
